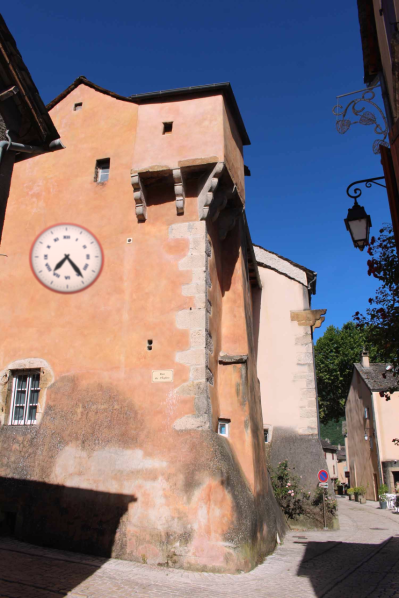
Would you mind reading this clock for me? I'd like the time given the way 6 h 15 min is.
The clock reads 7 h 24 min
